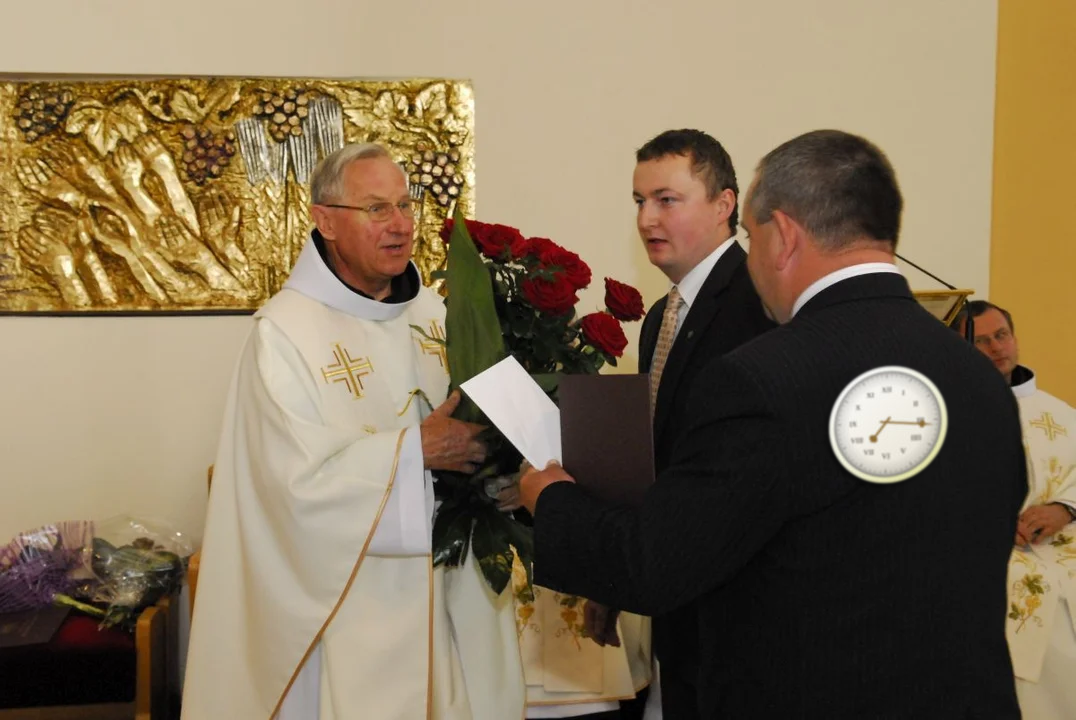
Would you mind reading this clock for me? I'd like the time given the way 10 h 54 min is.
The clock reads 7 h 16 min
